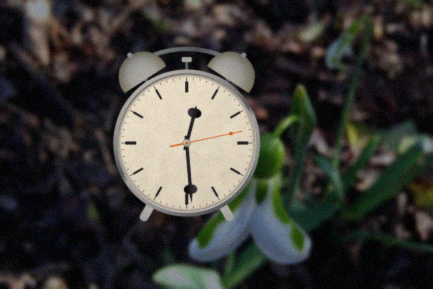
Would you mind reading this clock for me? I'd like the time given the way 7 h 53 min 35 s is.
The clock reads 12 h 29 min 13 s
